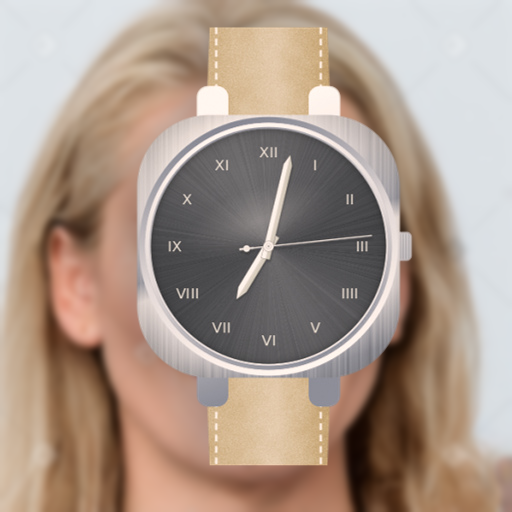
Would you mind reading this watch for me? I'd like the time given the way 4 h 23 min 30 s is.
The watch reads 7 h 02 min 14 s
